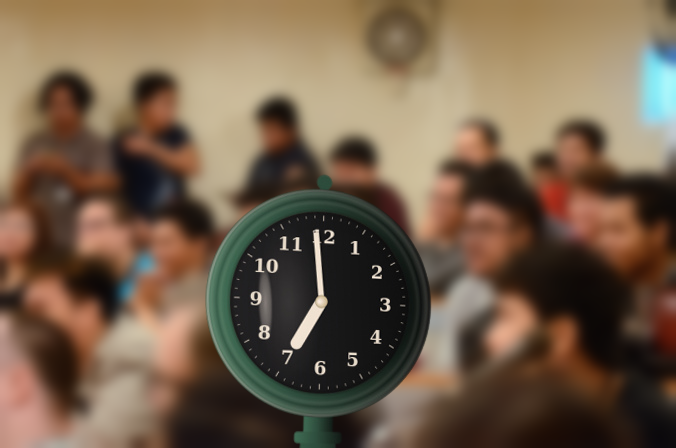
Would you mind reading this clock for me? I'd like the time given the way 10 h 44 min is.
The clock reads 6 h 59 min
